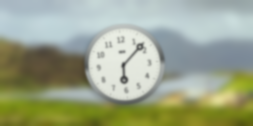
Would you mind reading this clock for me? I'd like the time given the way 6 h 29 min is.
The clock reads 6 h 08 min
